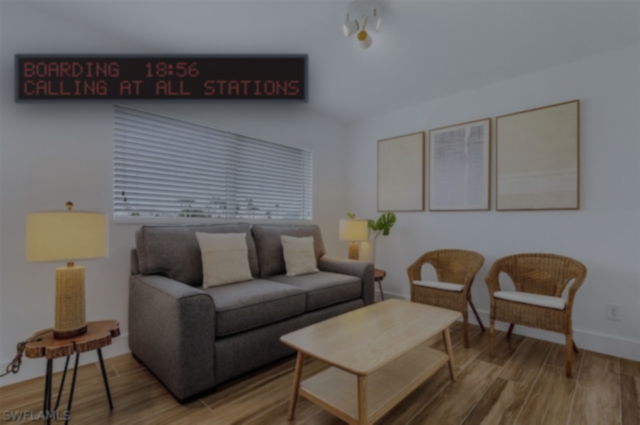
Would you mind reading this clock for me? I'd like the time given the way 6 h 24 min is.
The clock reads 18 h 56 min
